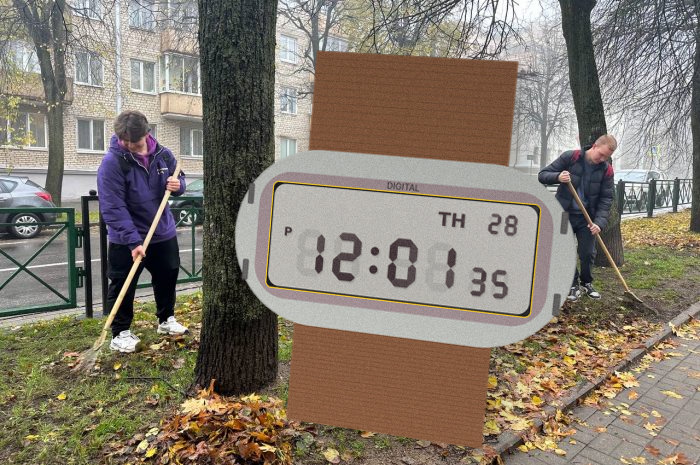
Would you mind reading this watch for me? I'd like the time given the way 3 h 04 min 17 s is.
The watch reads 12 h 01 min 35 s
